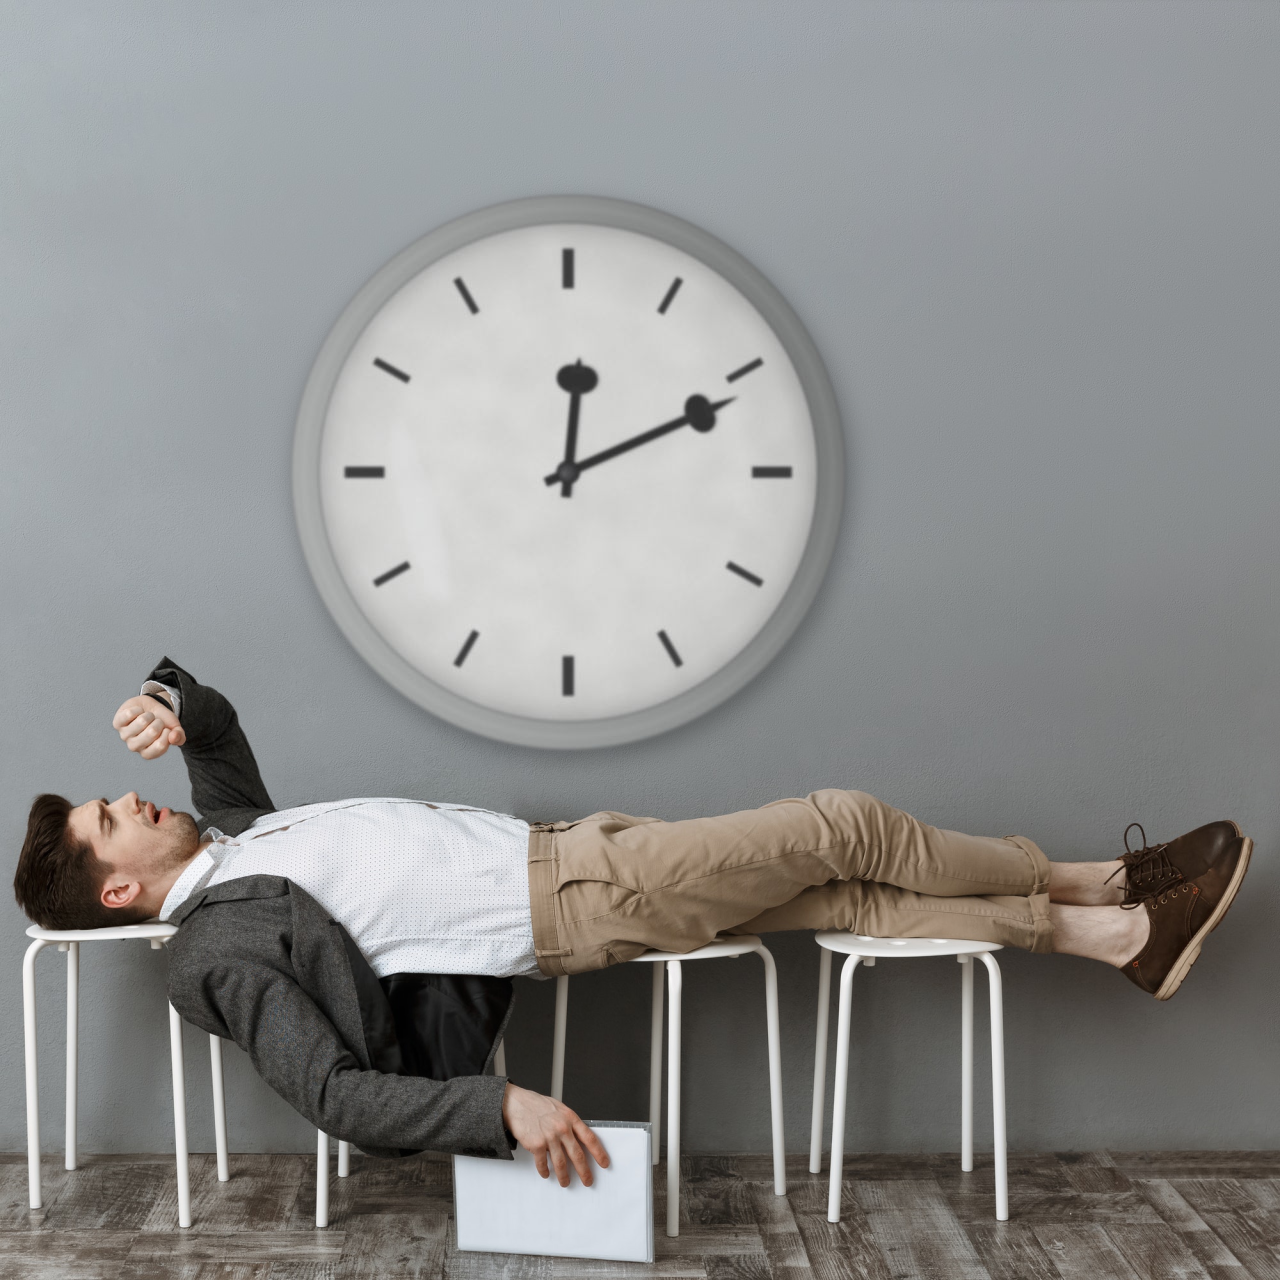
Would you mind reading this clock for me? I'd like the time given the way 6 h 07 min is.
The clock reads 12 h 11 min
